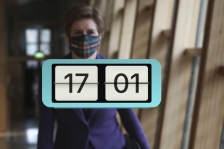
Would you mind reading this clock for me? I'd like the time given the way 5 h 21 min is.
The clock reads 17 h 01 min
